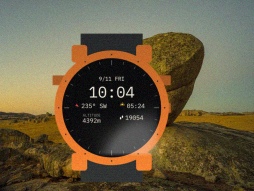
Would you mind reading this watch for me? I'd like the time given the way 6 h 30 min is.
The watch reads 10 h 04 min
